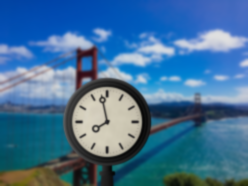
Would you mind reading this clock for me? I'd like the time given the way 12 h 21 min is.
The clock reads 7 h 58 min
